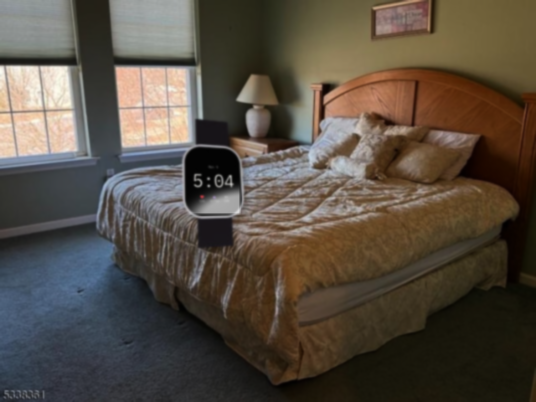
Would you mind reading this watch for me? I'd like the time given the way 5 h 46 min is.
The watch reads 5 h 04 min
